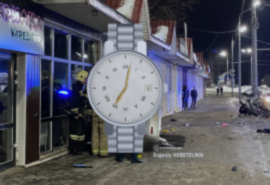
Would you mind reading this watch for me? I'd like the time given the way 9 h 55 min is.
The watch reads 7 h 02 min
